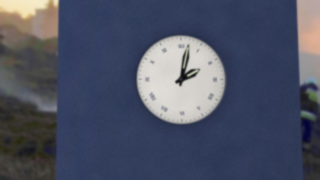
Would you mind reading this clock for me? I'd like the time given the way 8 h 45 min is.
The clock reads 2 h 02 min
